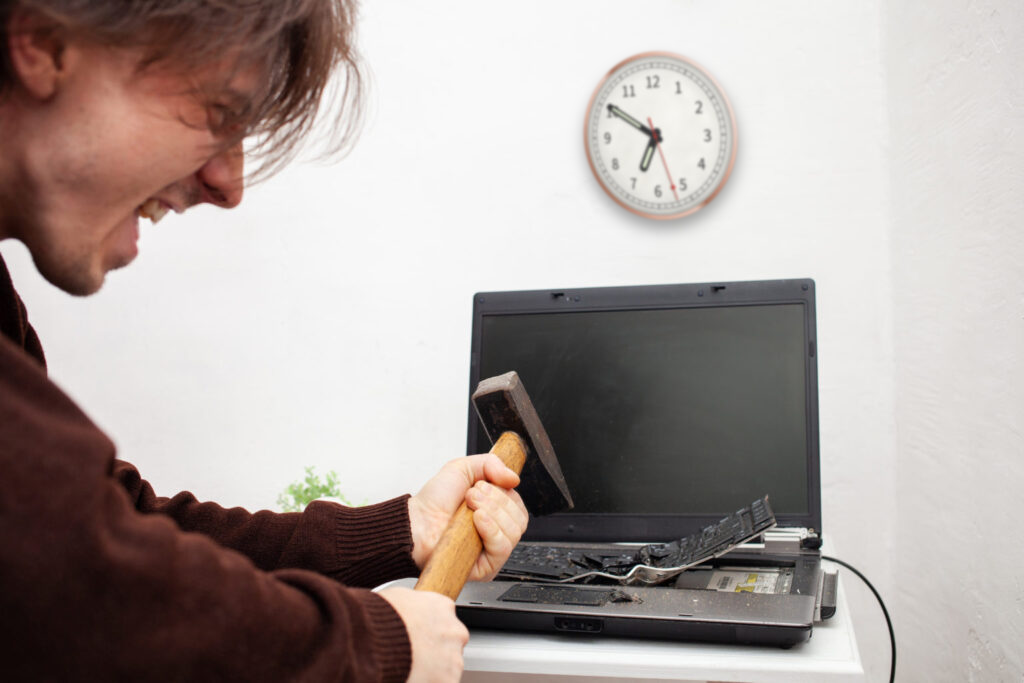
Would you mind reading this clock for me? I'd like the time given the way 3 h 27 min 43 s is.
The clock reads 6 h 50 min 27 s
